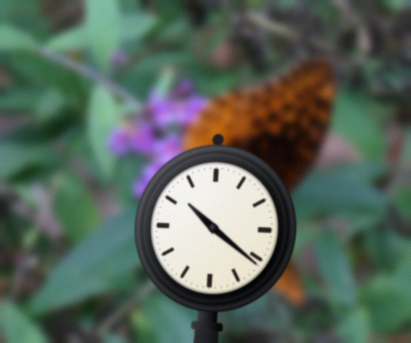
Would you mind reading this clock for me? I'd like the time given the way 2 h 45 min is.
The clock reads 10 h 21 min
